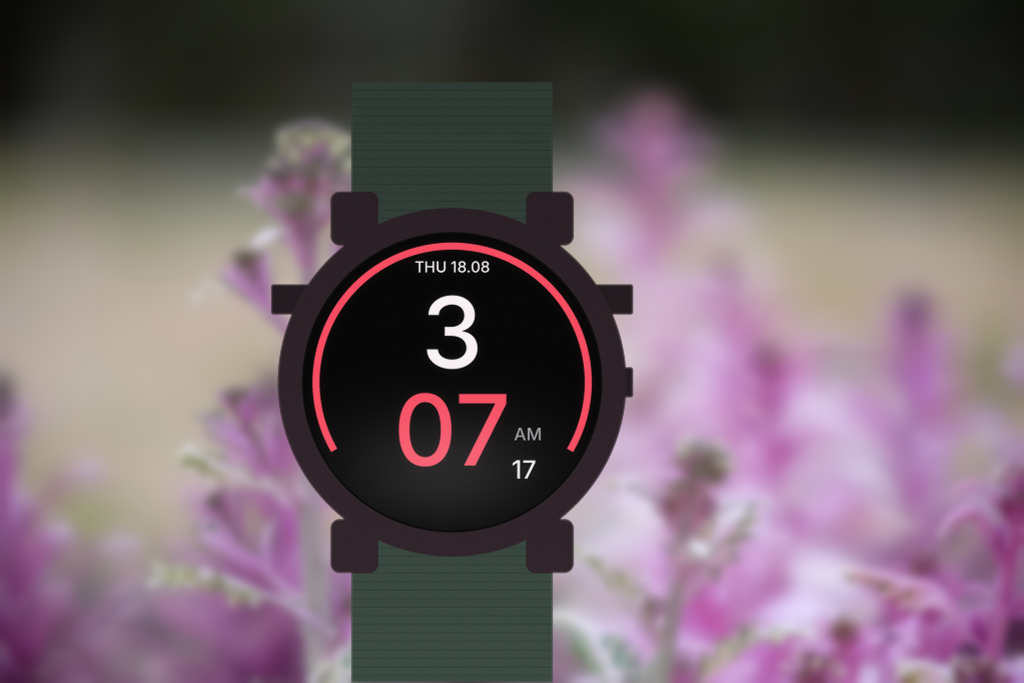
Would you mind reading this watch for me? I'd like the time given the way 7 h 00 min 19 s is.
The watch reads 3 h 07 min 17 s
